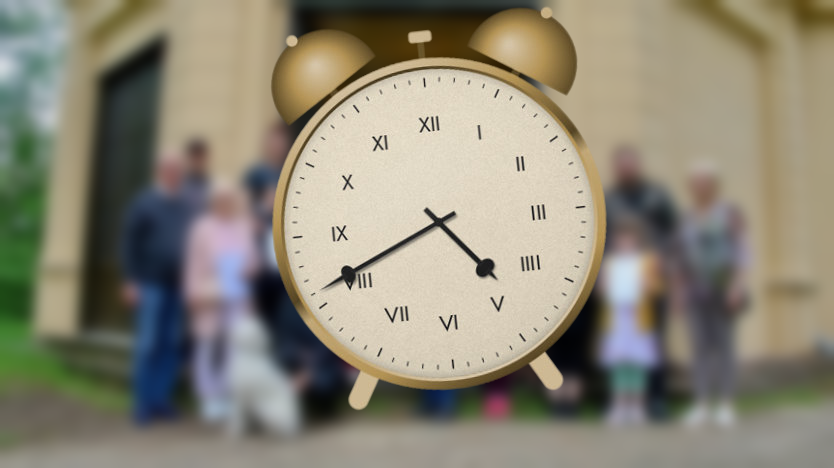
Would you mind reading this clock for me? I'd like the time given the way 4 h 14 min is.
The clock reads 4 h 41 min
